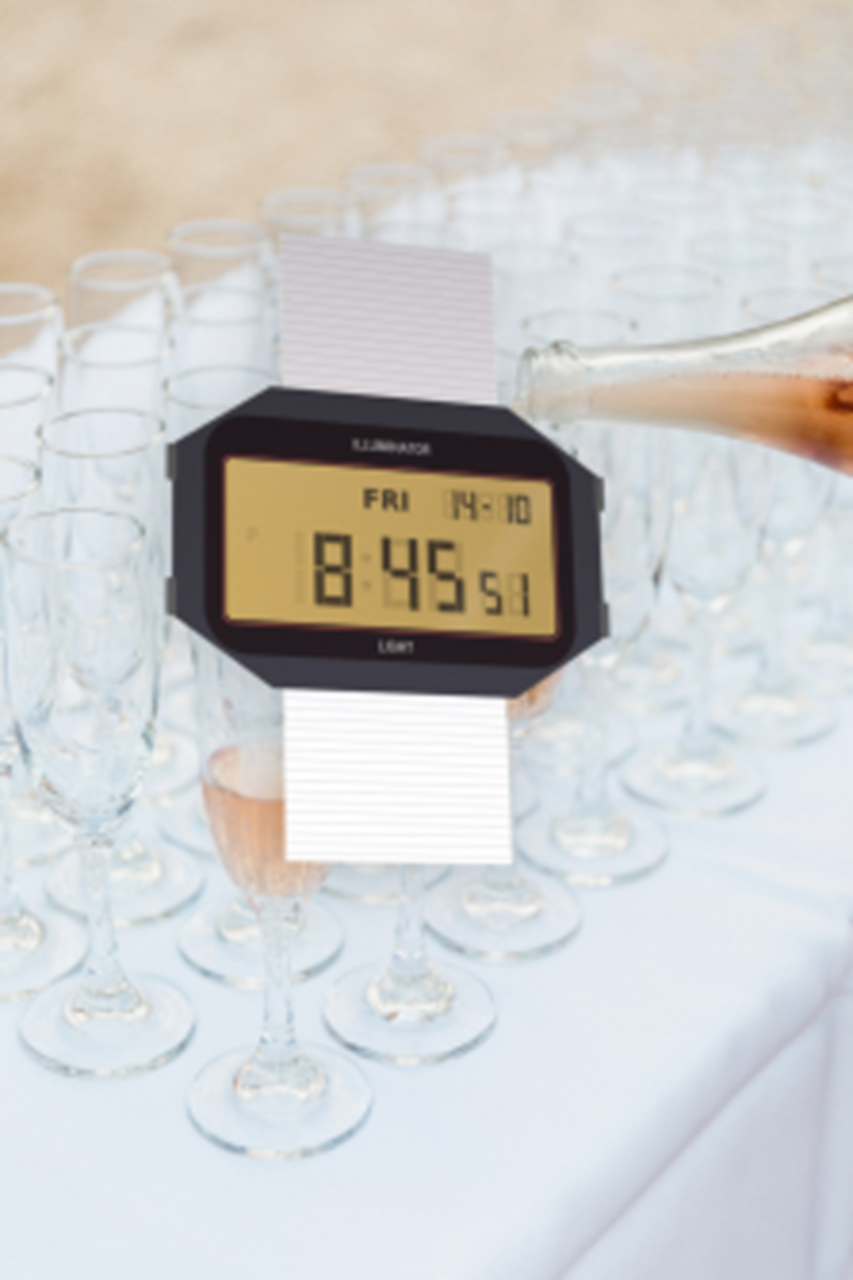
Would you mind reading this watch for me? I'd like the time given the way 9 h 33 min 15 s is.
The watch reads 8 h 45 min 51 s
